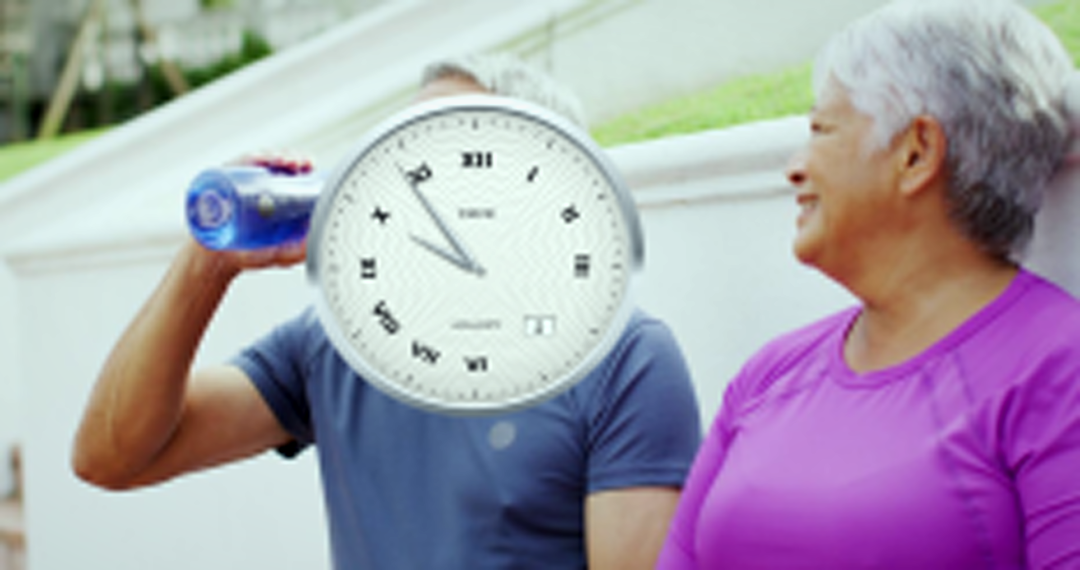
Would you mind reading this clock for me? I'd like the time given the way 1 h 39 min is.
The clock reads 9 h 54 min
